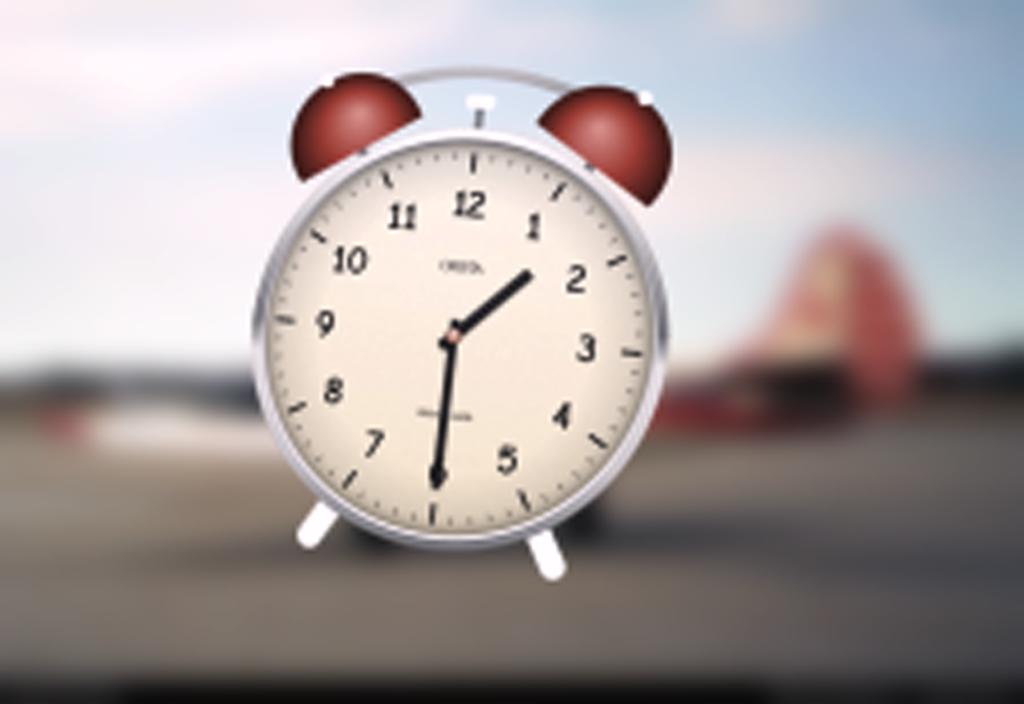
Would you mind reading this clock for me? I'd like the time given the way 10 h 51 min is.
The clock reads 1 h 30 min
